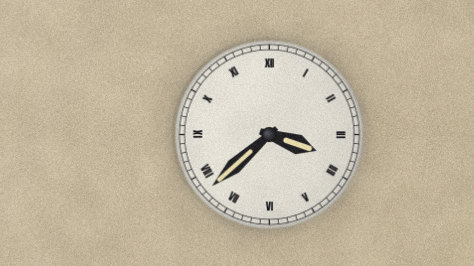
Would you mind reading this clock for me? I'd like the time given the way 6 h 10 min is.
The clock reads 3 h 38 min
